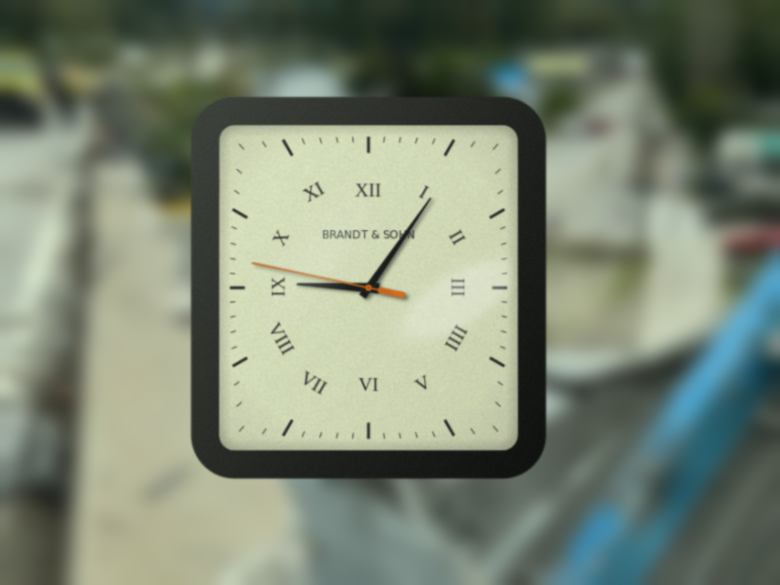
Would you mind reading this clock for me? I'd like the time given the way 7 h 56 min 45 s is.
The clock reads 9 h 05 min 47 s
